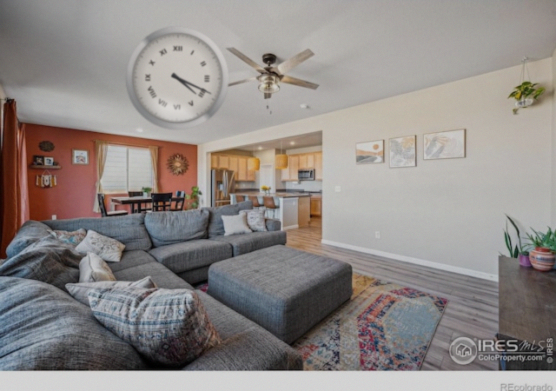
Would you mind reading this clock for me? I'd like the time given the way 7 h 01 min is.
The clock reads 4 h 19 min
